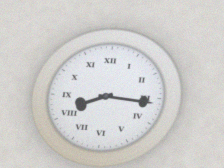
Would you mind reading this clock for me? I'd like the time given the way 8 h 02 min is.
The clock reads 8 h 16 min
